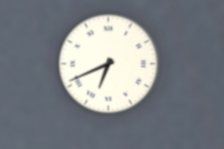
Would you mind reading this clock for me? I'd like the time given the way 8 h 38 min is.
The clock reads 6 h 41 min
